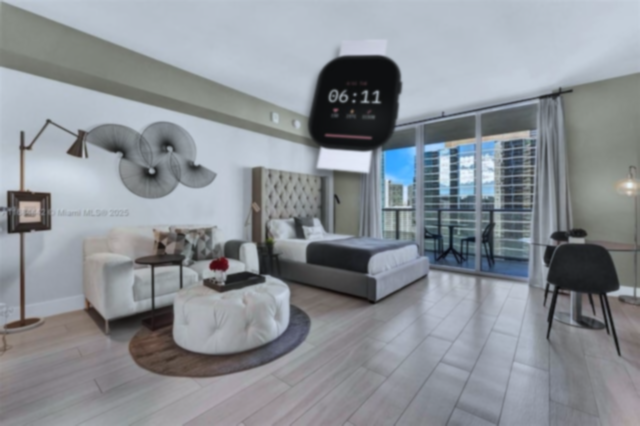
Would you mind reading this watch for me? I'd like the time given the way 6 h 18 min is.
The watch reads 6 h 11 min
